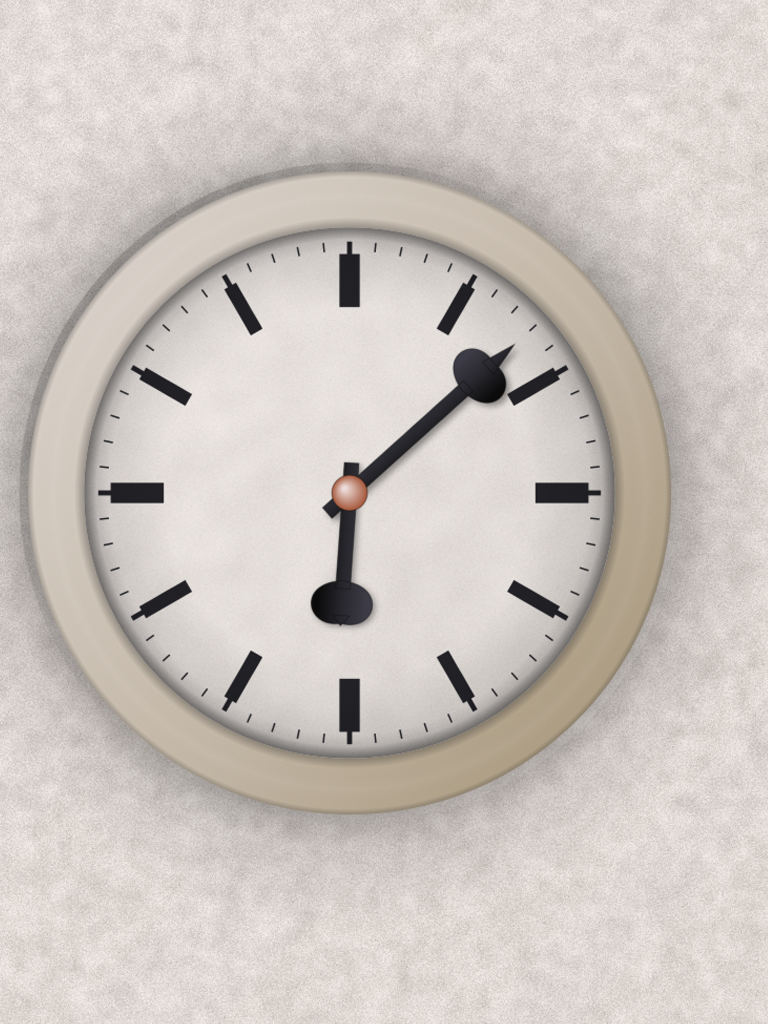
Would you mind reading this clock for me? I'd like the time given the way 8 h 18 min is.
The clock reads 6 h 08 min
